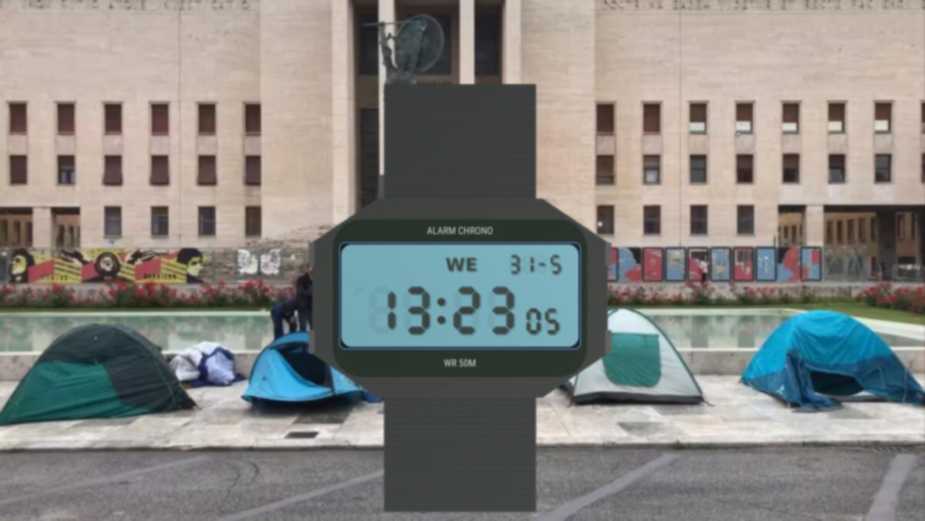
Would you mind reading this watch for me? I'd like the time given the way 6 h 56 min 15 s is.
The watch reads 13 h 23 min 05 s
